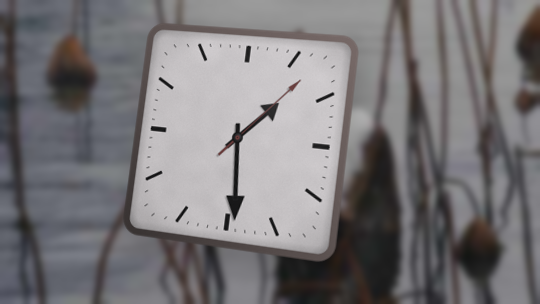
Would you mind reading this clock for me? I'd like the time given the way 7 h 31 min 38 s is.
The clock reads 1 h 29 min 07 s
